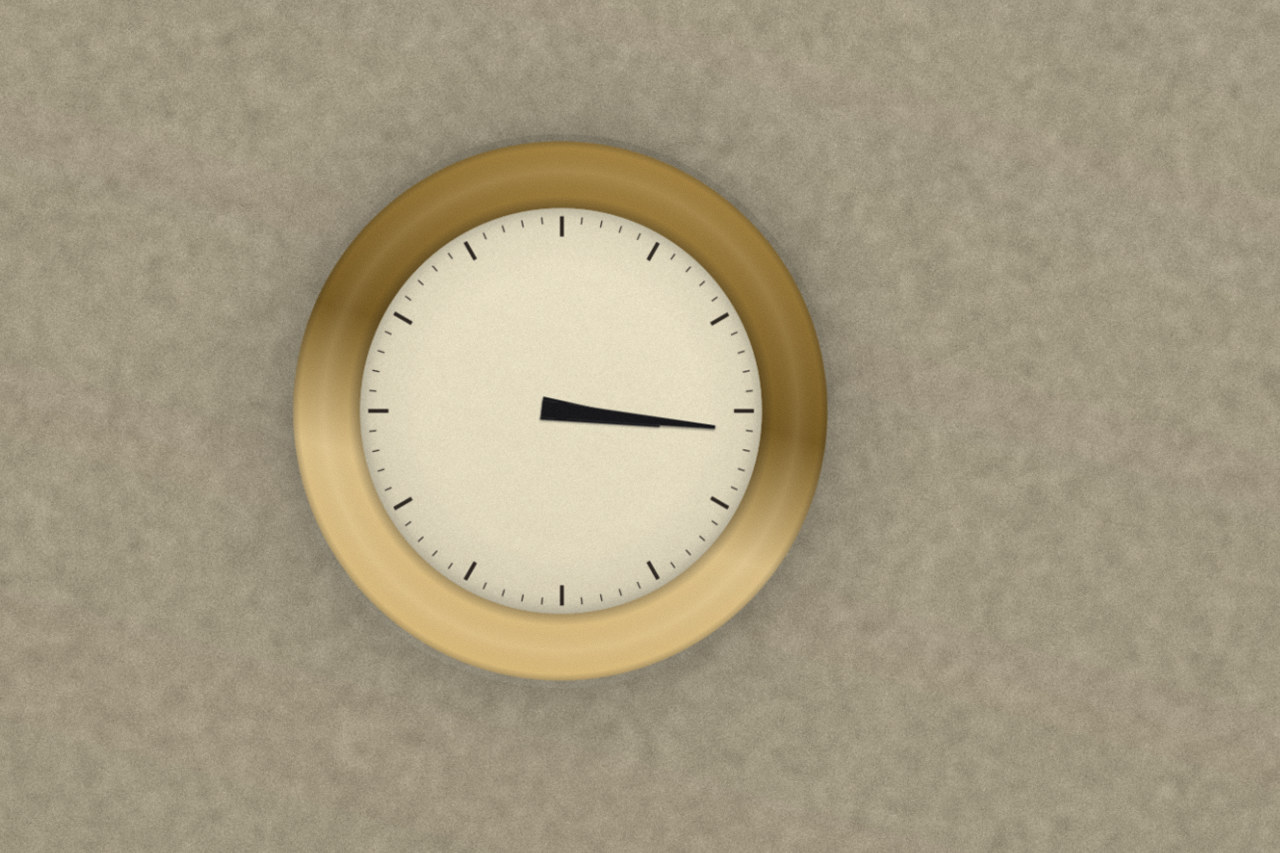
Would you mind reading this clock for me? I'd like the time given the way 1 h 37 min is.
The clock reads 3 h 16 min
